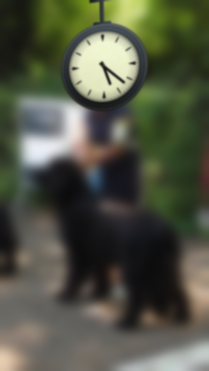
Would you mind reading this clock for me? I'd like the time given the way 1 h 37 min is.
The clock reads 5 h 22 min
